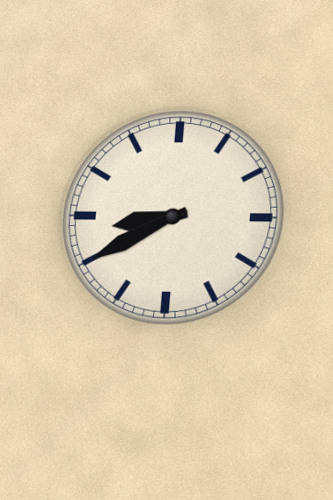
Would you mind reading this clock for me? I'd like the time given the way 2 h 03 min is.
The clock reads 8 h 40 min
